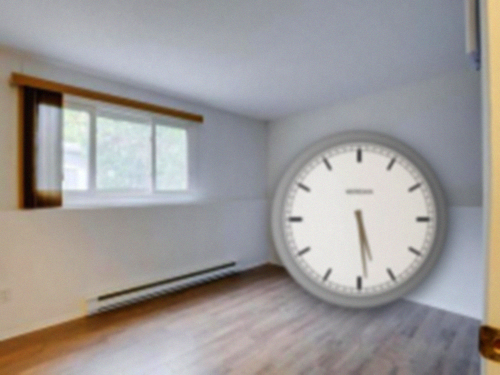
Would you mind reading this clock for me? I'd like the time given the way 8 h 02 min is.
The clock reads 5 h 29 min
